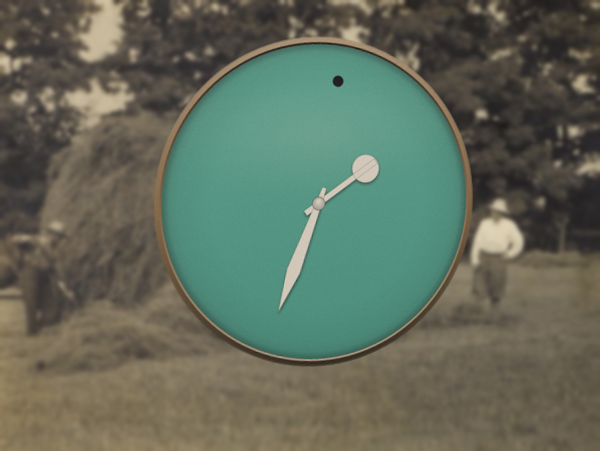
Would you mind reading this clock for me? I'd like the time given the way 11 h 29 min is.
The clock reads 1 h 32 min
